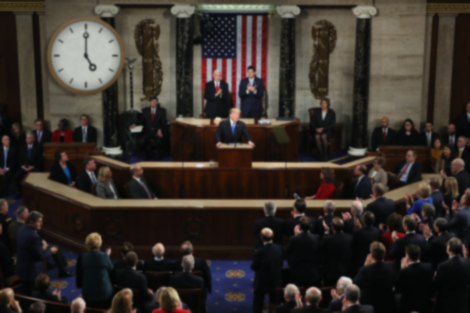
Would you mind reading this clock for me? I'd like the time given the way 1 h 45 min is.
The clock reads 5 h 00 min
